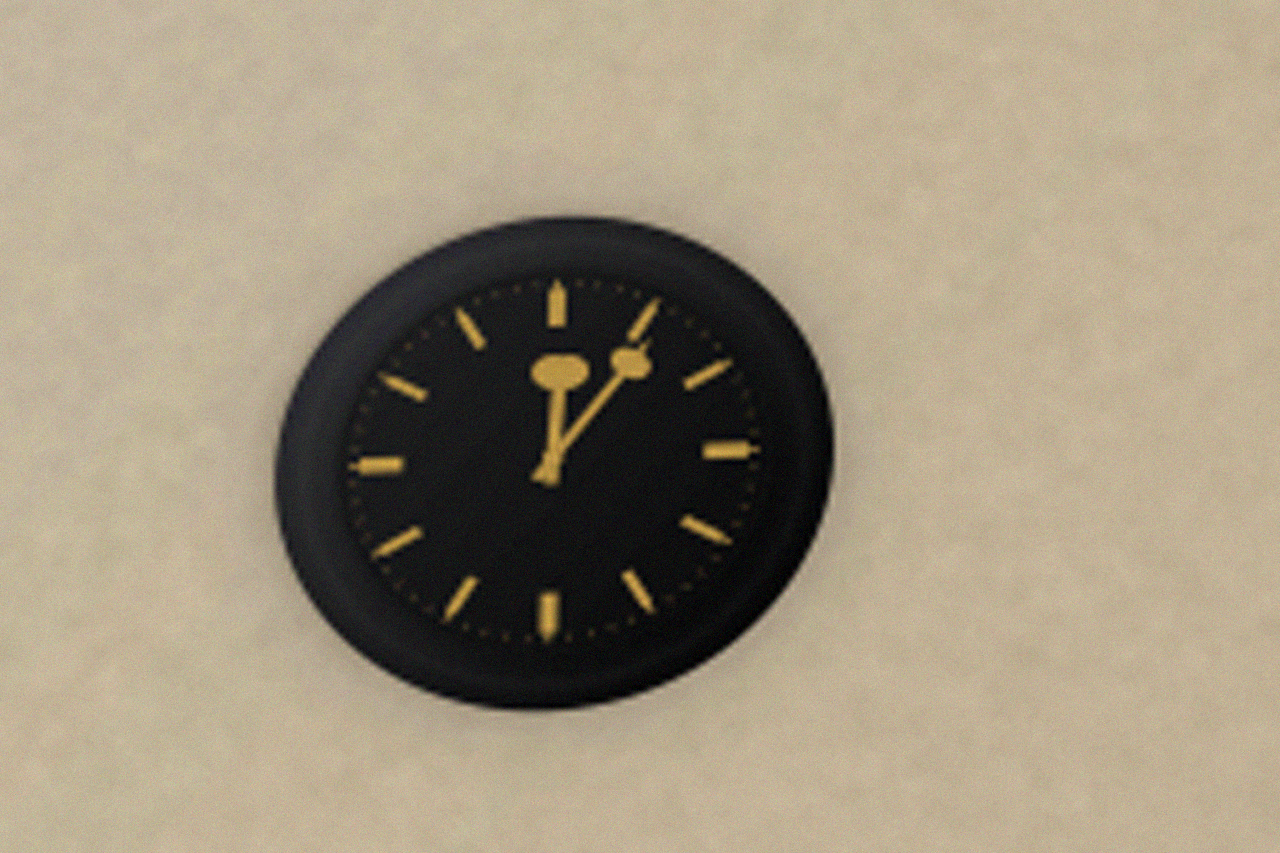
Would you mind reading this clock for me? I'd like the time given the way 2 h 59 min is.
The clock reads 12 h 06 min
